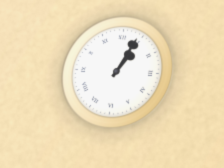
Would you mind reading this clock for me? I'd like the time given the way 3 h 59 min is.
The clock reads 1 h 04 min
